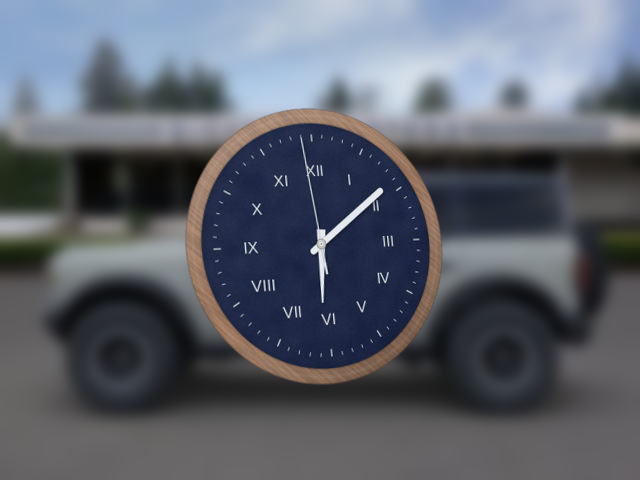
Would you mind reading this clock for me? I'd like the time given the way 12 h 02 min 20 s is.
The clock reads 6 h 08 min 59 s
